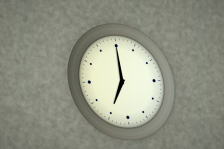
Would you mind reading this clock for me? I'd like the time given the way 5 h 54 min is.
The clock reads 7 h 00 min
